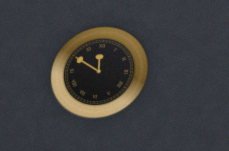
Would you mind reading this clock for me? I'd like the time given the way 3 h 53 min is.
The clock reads 11 h 50 min
